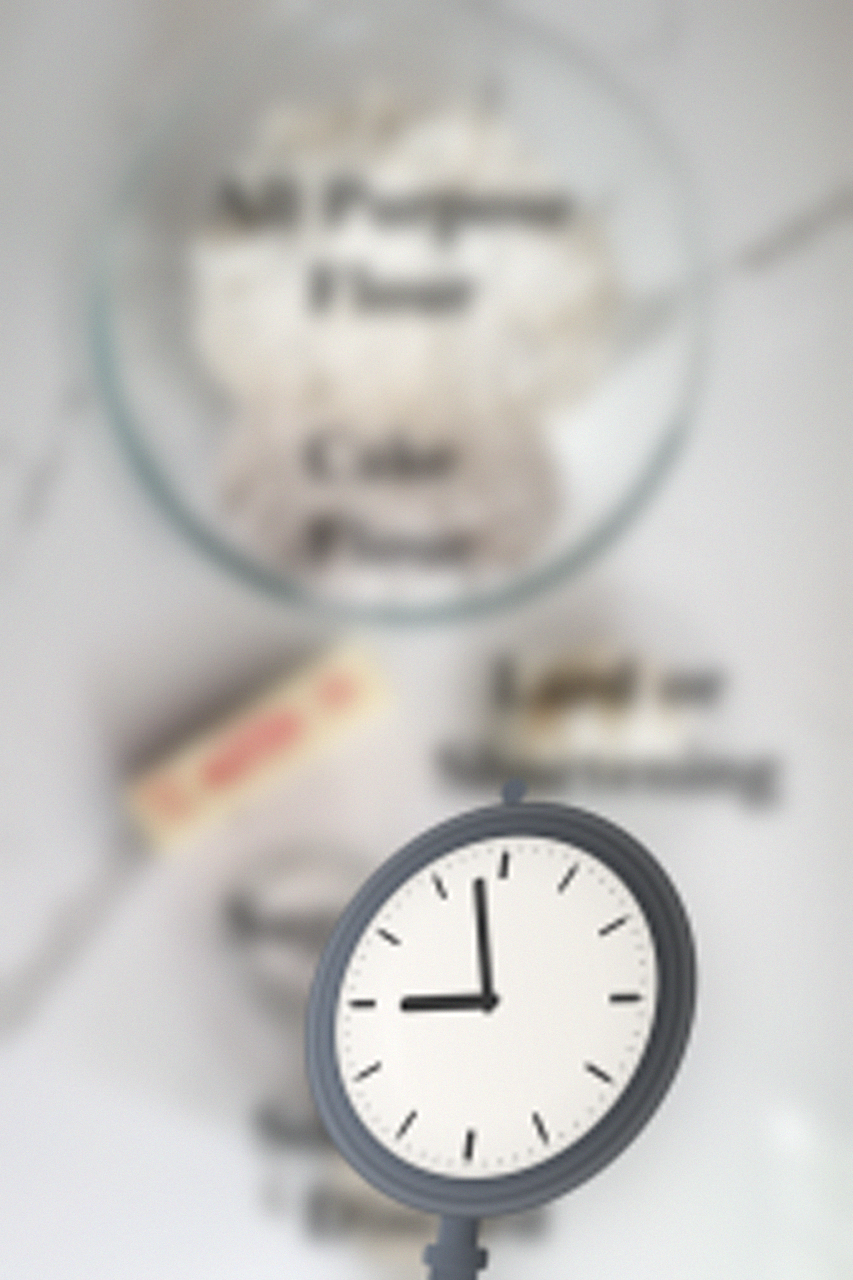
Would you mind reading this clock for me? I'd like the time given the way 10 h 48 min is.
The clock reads 8 h 58 min
